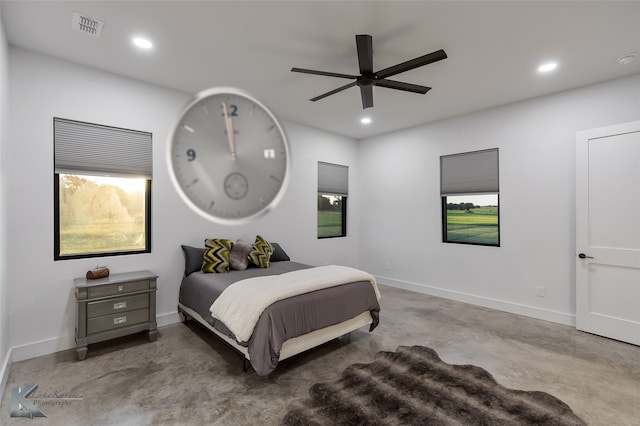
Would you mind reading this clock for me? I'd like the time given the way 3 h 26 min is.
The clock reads 11 h 59 min
